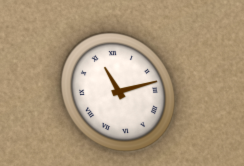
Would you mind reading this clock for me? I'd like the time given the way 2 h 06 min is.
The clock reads 11 h 13 min
